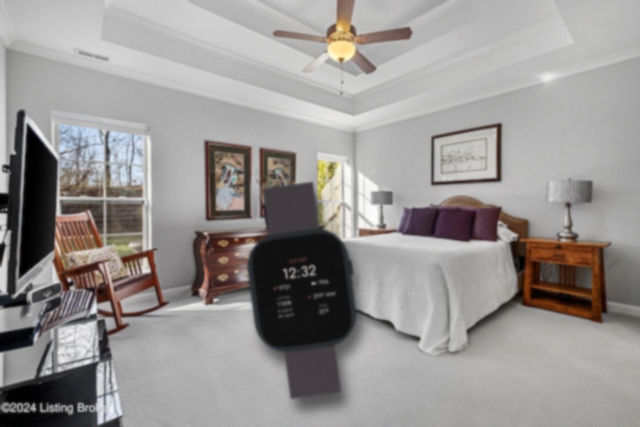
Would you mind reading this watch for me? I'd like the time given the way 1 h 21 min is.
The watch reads 12 h 32 min
